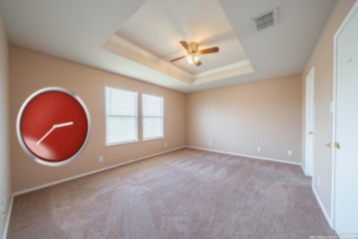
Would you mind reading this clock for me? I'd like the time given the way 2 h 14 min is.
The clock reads 2 h 38 min
